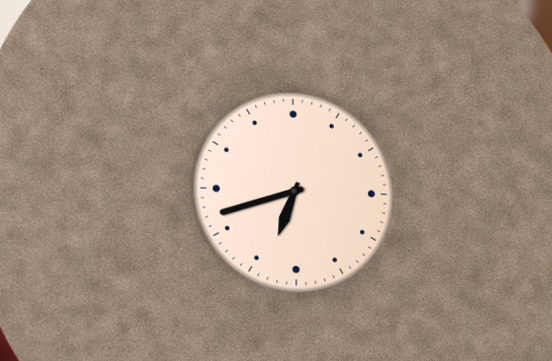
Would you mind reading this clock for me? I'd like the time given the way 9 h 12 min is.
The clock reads 6 h 42 min
